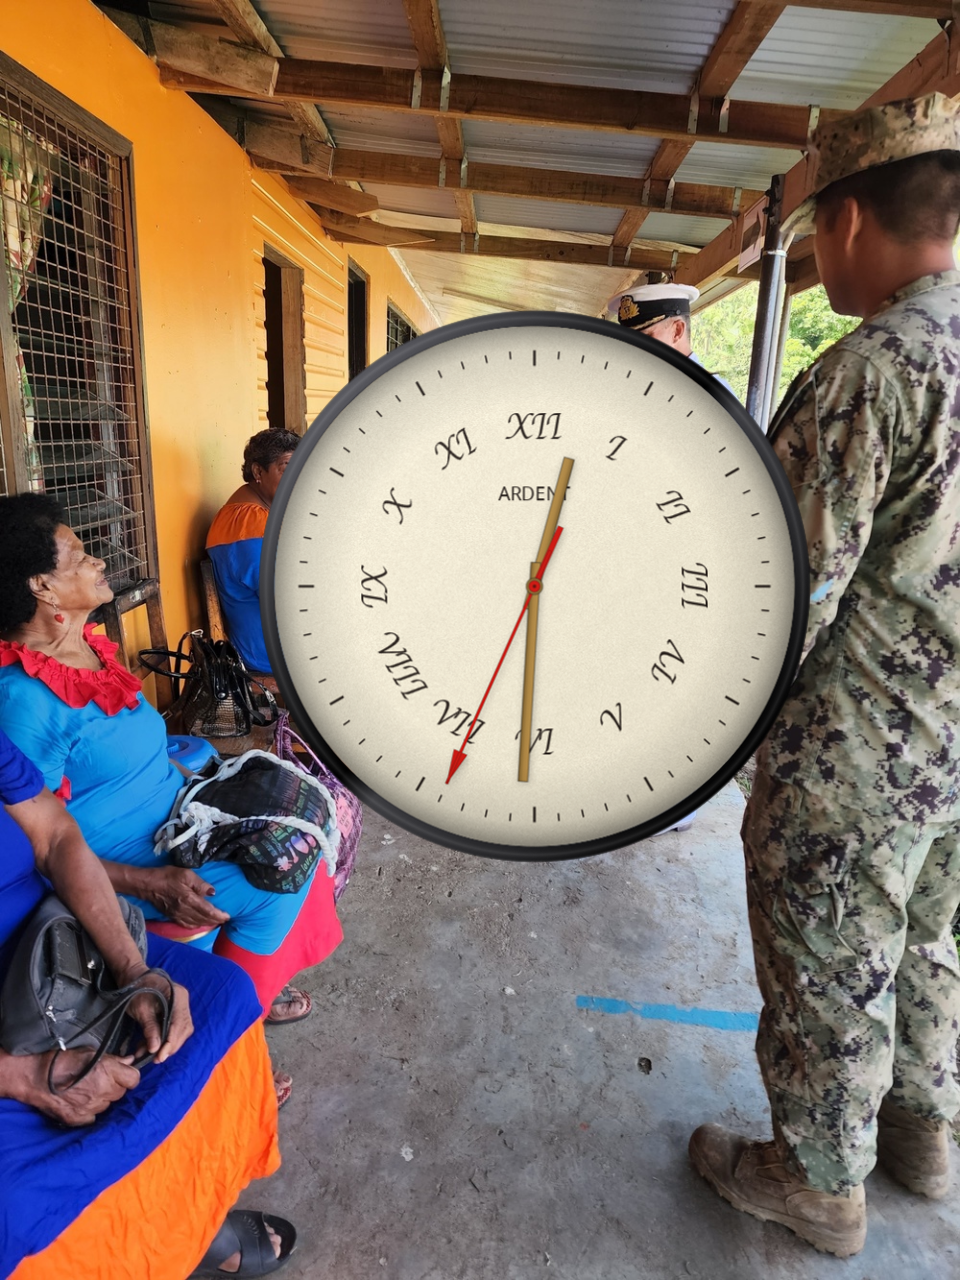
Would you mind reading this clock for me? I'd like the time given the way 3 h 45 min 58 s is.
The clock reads 12 h 30 min 34 s
